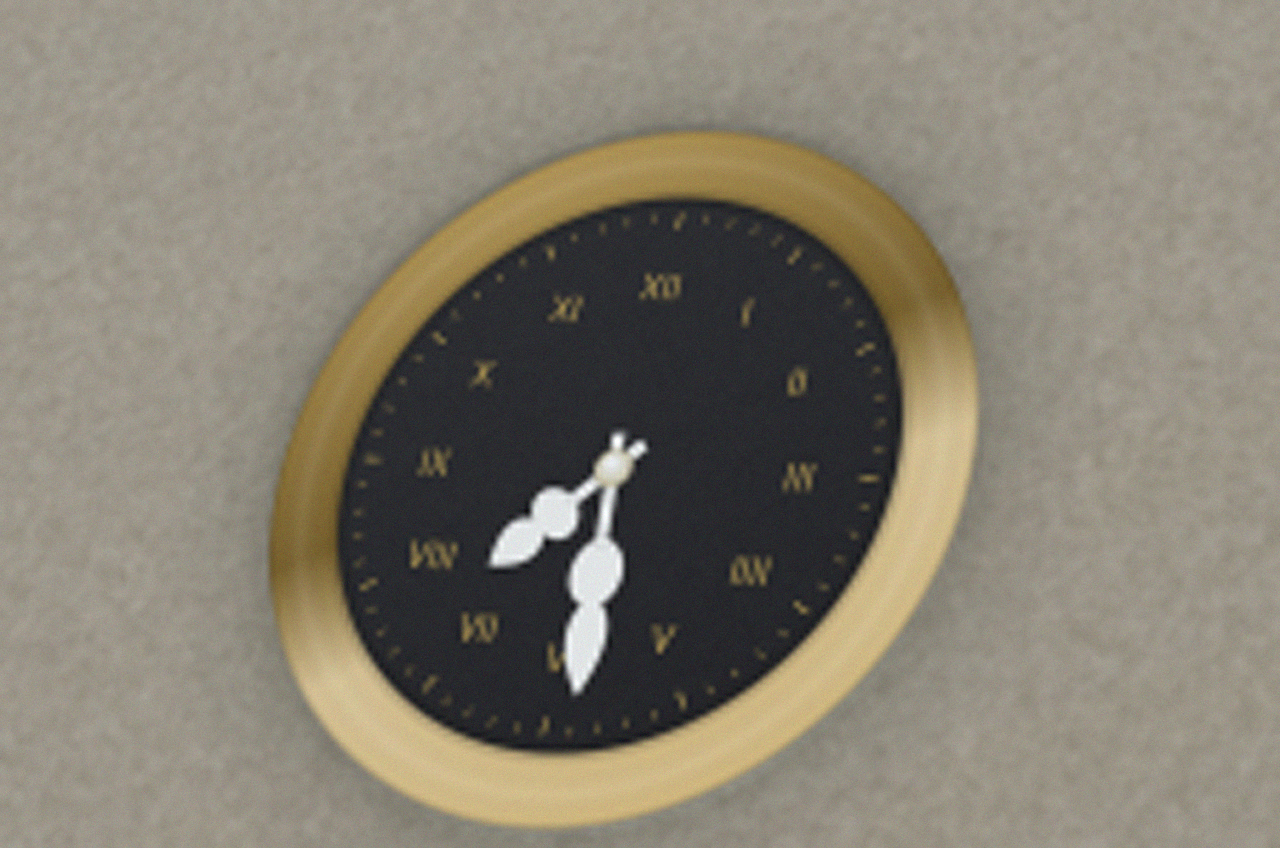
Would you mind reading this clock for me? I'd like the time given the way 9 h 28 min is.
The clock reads 7 h 29 min
